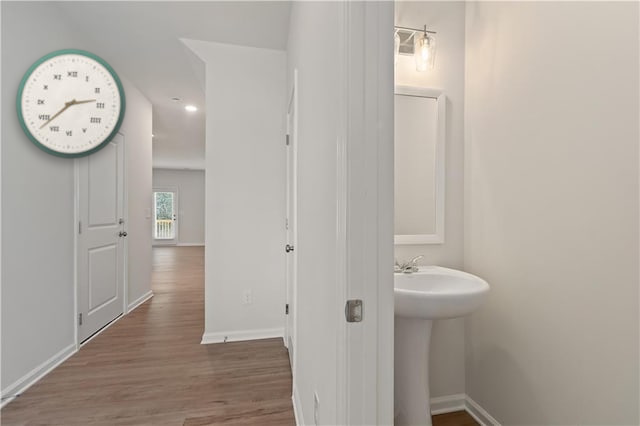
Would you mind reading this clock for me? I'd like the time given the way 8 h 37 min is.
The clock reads 2 h 38 min
